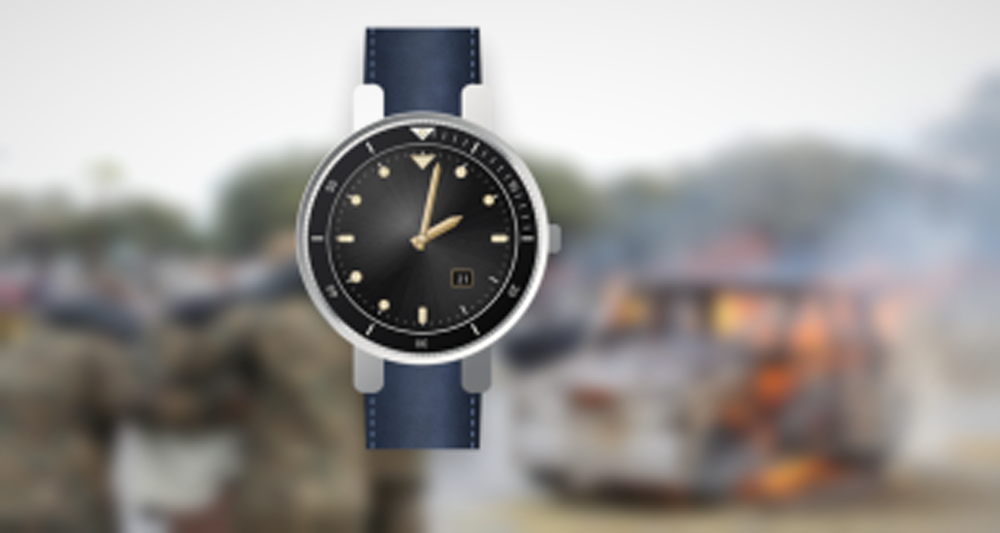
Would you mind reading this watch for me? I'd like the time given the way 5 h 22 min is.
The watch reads 2 h 02 min
